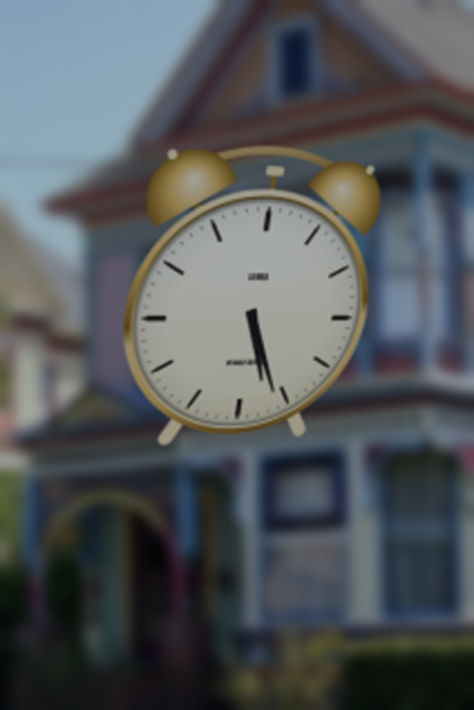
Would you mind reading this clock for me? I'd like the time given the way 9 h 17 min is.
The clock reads 5 h 26 min
